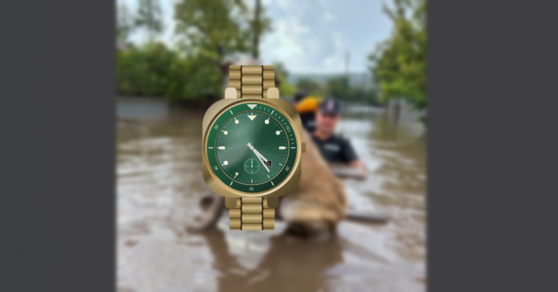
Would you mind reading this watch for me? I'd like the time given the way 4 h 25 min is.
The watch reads 4 h 24 min
